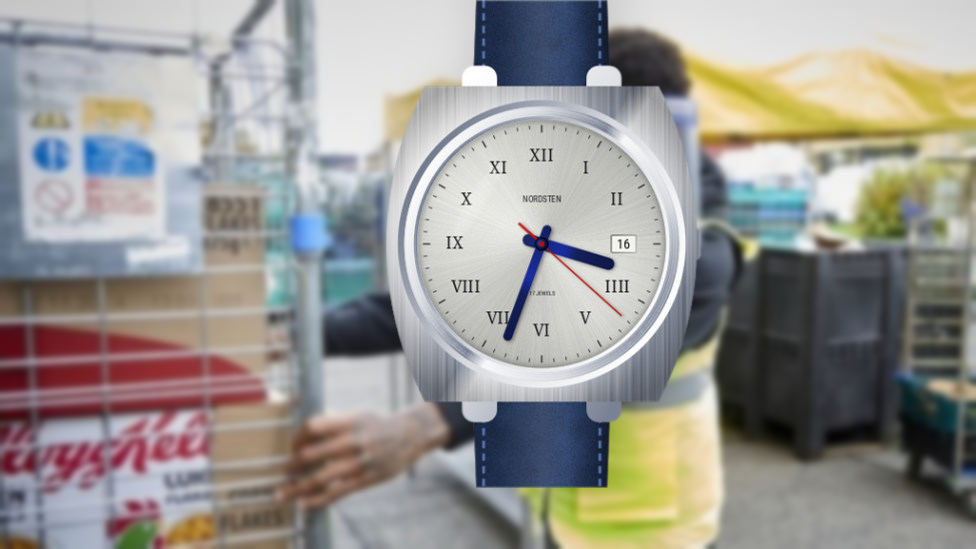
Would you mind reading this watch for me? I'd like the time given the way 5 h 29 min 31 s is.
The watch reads 3 h 33 min 22 s
